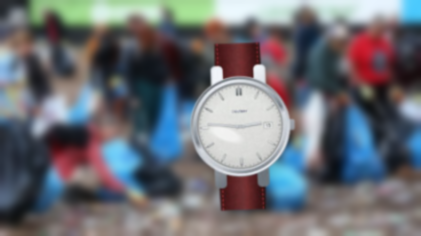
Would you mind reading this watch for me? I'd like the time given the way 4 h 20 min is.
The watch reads 2 h 46 min
